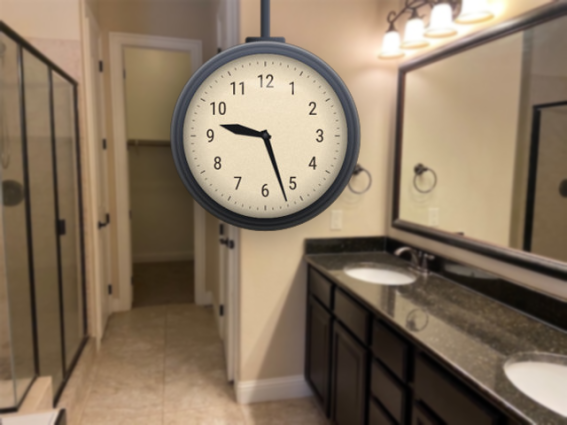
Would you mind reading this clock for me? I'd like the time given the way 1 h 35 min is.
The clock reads 9 h 27 min
